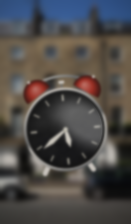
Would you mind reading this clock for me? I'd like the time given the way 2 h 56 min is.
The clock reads 5 h 39 min
